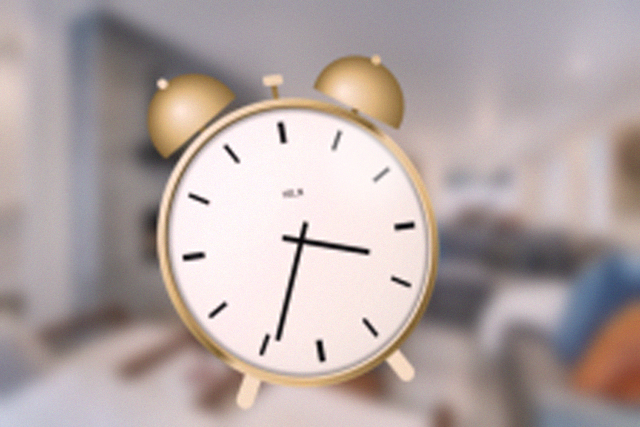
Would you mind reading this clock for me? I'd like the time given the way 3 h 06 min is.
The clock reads 3 h 34 min
